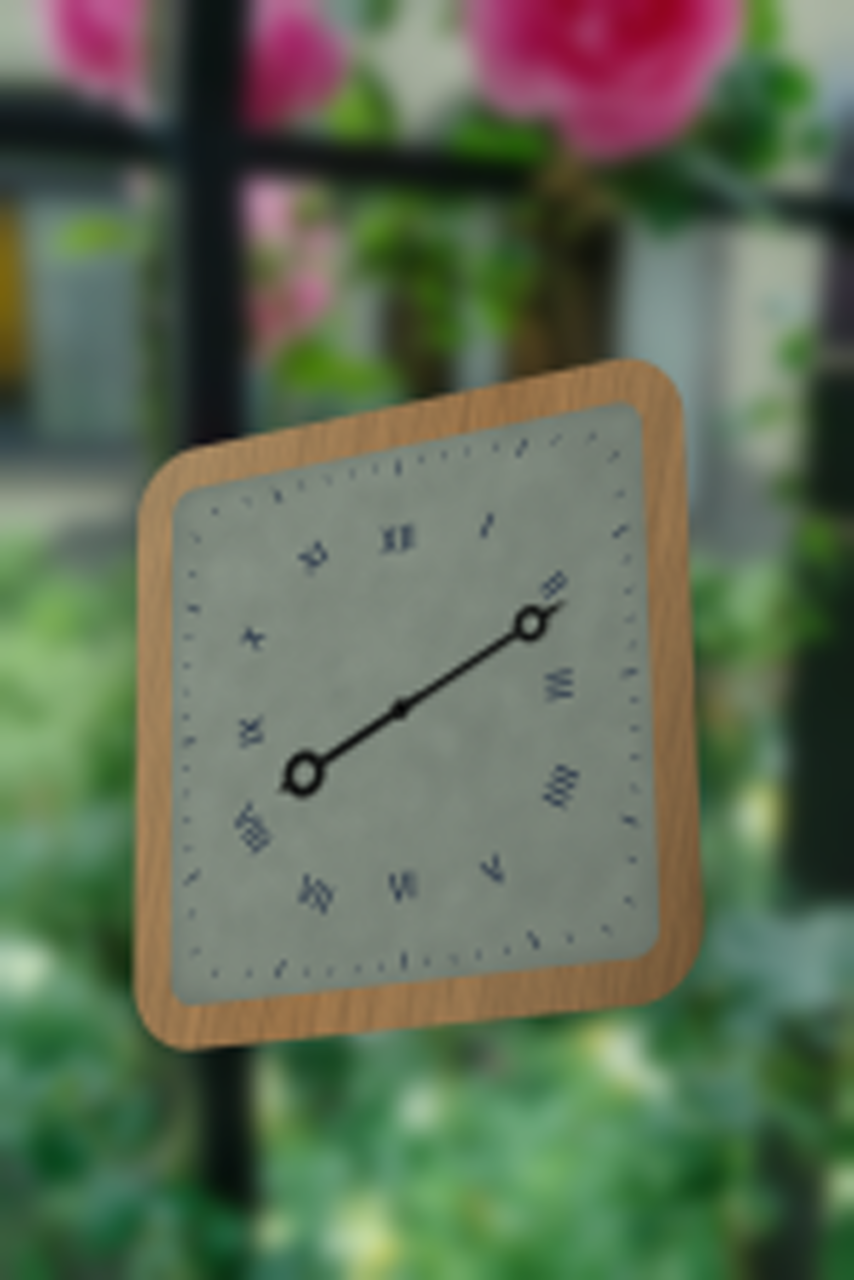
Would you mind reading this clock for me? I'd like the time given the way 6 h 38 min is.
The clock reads 8 h 11 min
